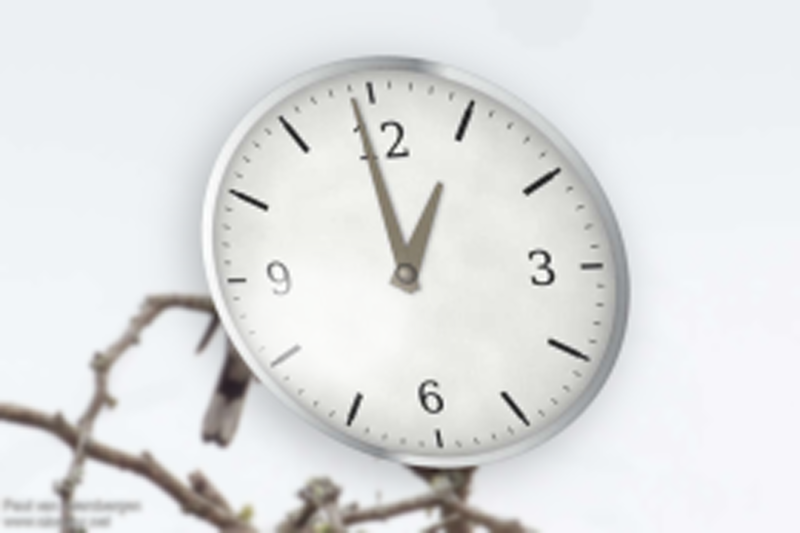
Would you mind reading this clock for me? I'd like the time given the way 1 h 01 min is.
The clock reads 12 h 59 min
